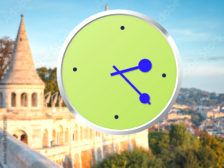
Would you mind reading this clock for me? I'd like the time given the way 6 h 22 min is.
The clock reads 2 h 22 min
